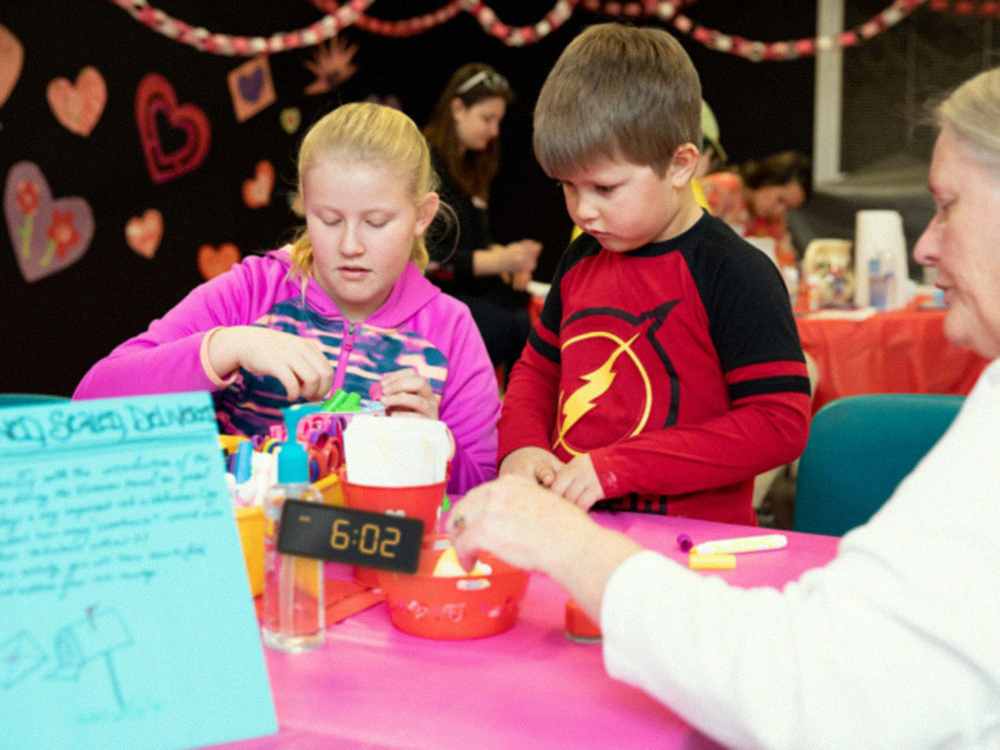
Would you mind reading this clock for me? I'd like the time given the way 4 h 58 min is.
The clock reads 6 h 02 min
